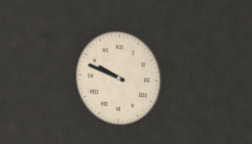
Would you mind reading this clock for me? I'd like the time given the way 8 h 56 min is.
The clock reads 9 h 48 min
